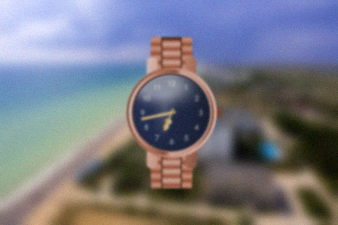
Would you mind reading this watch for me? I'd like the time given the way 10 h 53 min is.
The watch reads 6 h 43 min
